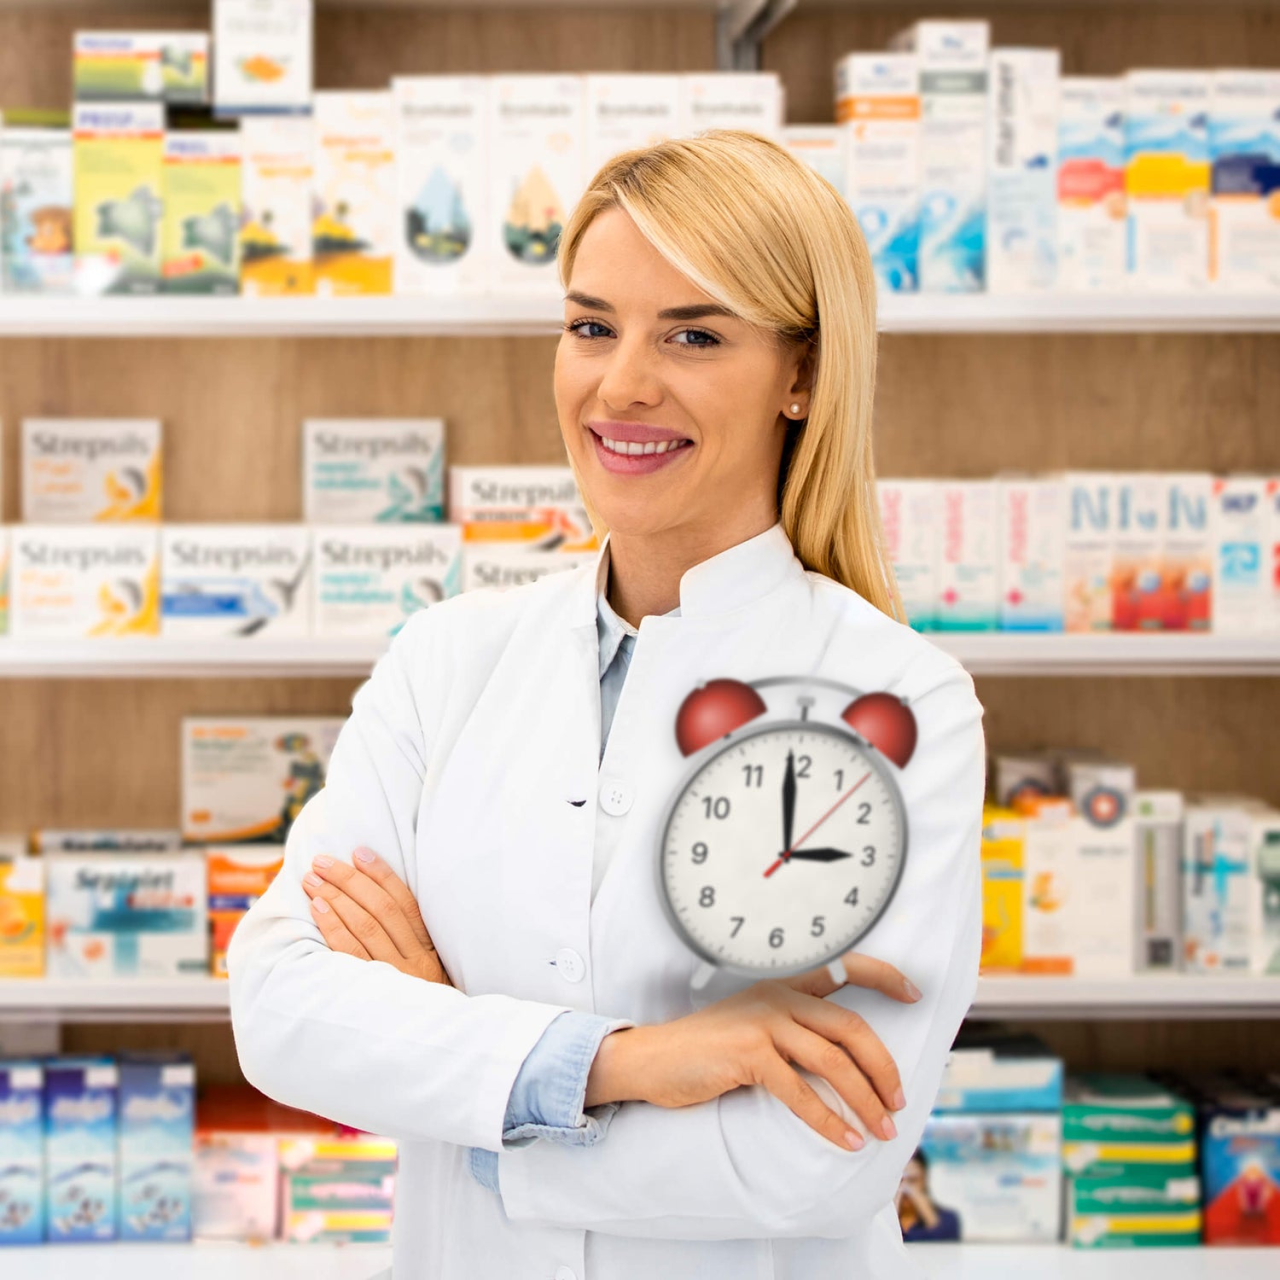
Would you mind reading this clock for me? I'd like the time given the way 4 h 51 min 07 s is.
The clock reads 2 h 59 min 07 s
